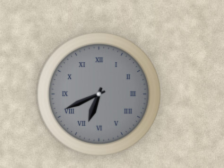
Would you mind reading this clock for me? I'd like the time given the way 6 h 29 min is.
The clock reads 6 h 41 min
